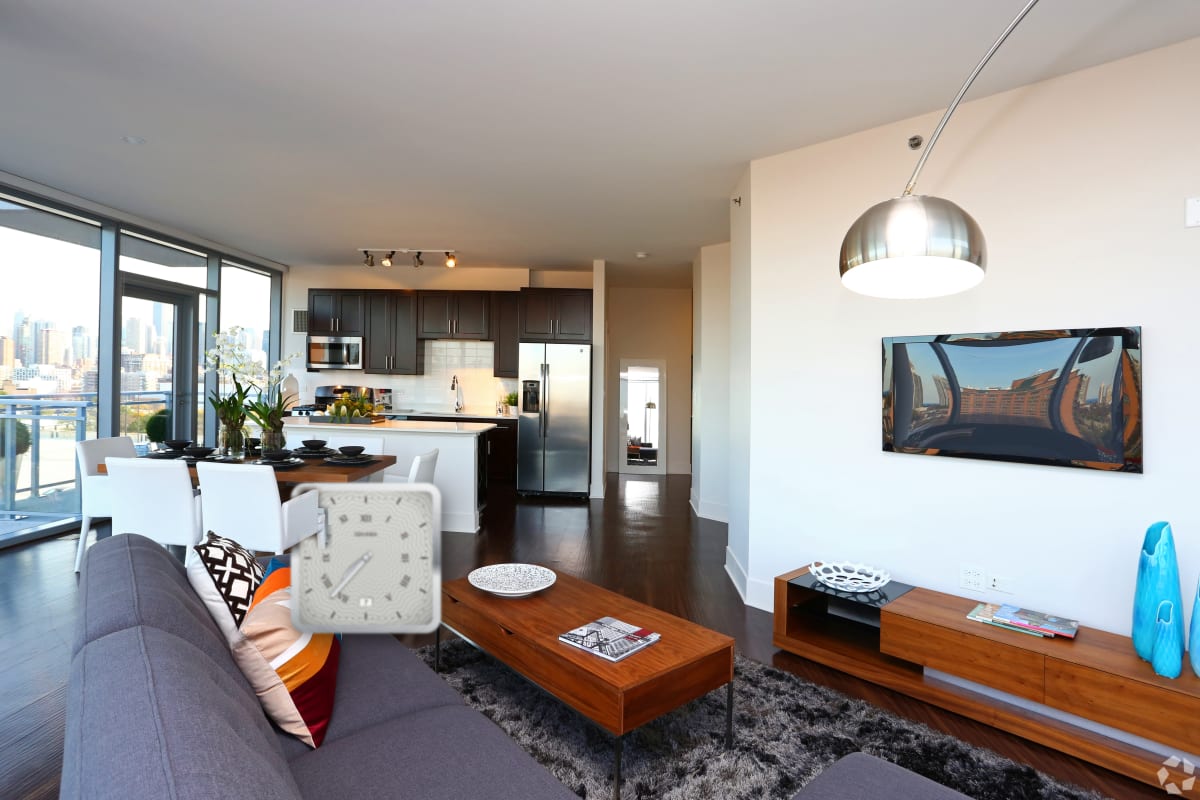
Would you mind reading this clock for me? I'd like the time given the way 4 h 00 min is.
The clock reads 7 h 37 min
